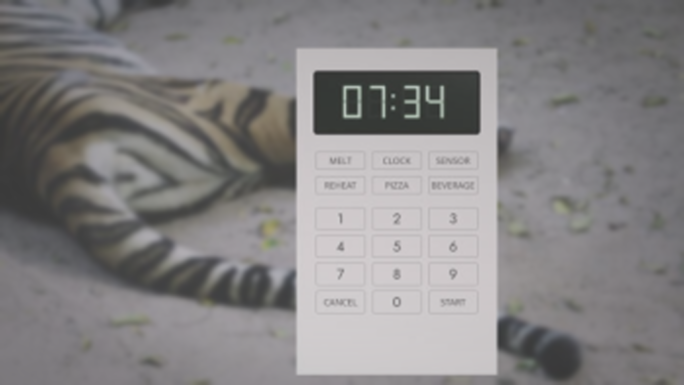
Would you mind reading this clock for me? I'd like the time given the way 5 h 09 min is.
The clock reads 7 h 34 min
